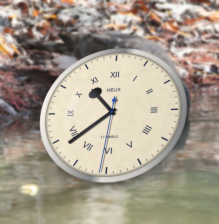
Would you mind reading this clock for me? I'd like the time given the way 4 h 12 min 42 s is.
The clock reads 10 h 38 min 31 s
